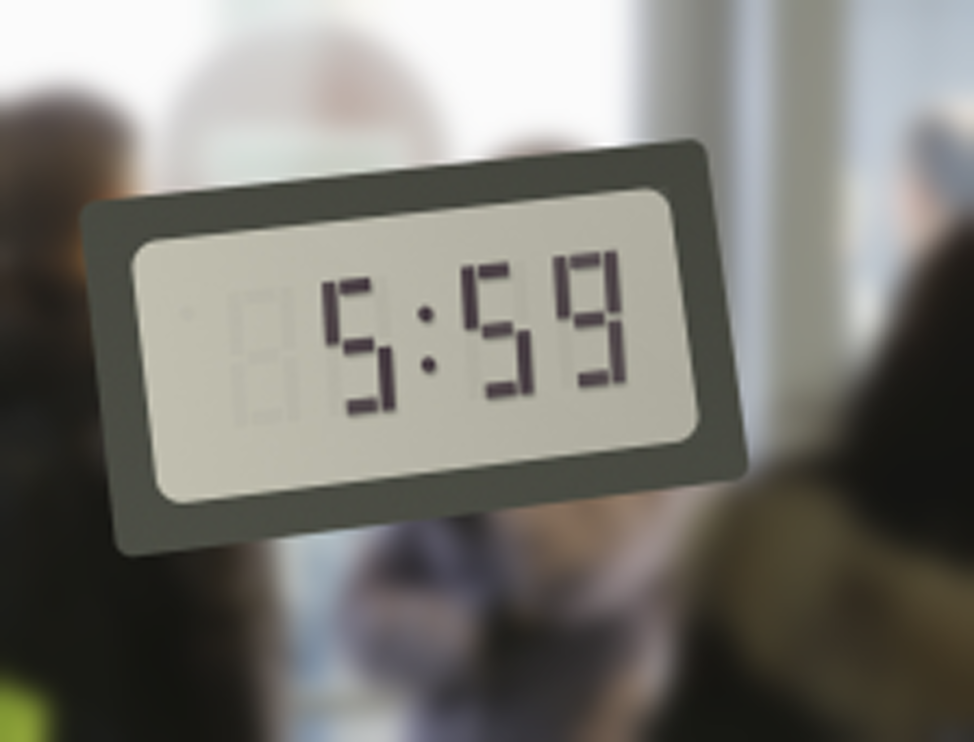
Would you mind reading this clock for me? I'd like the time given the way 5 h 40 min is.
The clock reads 5 h 59 min
